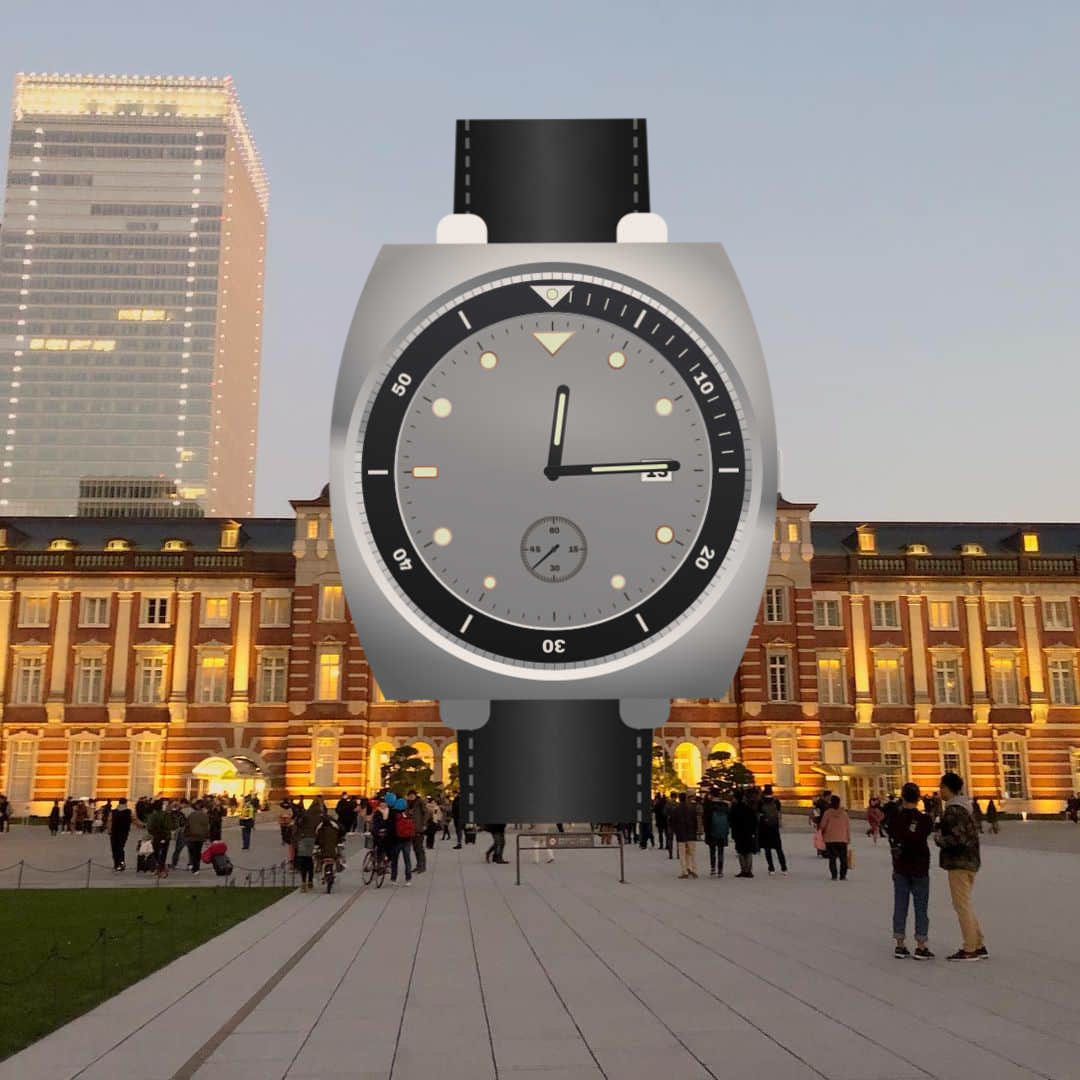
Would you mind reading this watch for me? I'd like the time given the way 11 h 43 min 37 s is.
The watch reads 12 h 14 min 38 s
